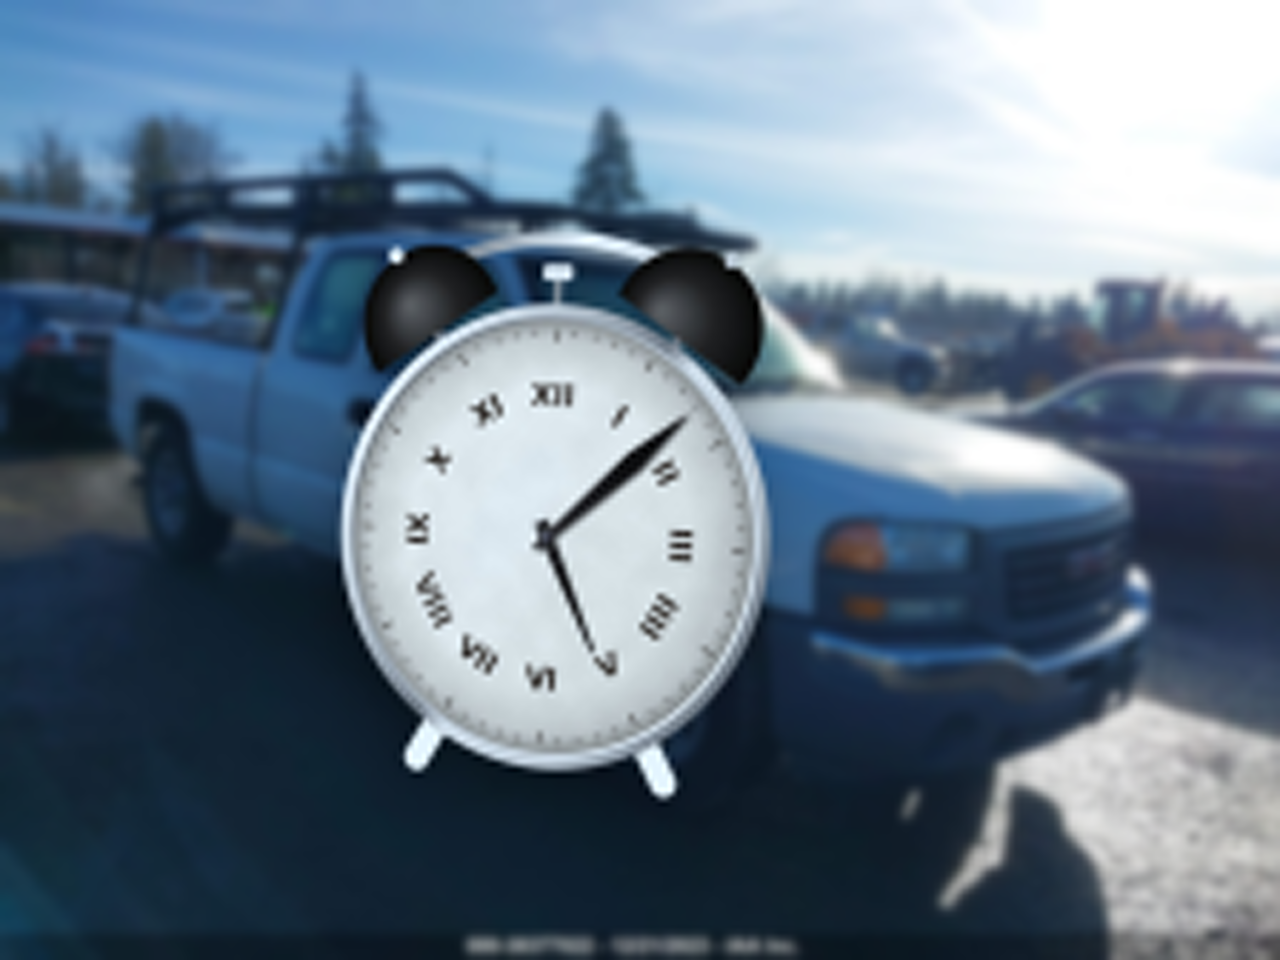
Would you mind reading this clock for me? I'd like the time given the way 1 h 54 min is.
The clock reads 5 h 08 min
